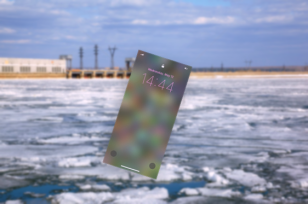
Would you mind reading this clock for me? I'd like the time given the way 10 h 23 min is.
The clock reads 14 h 44 min
